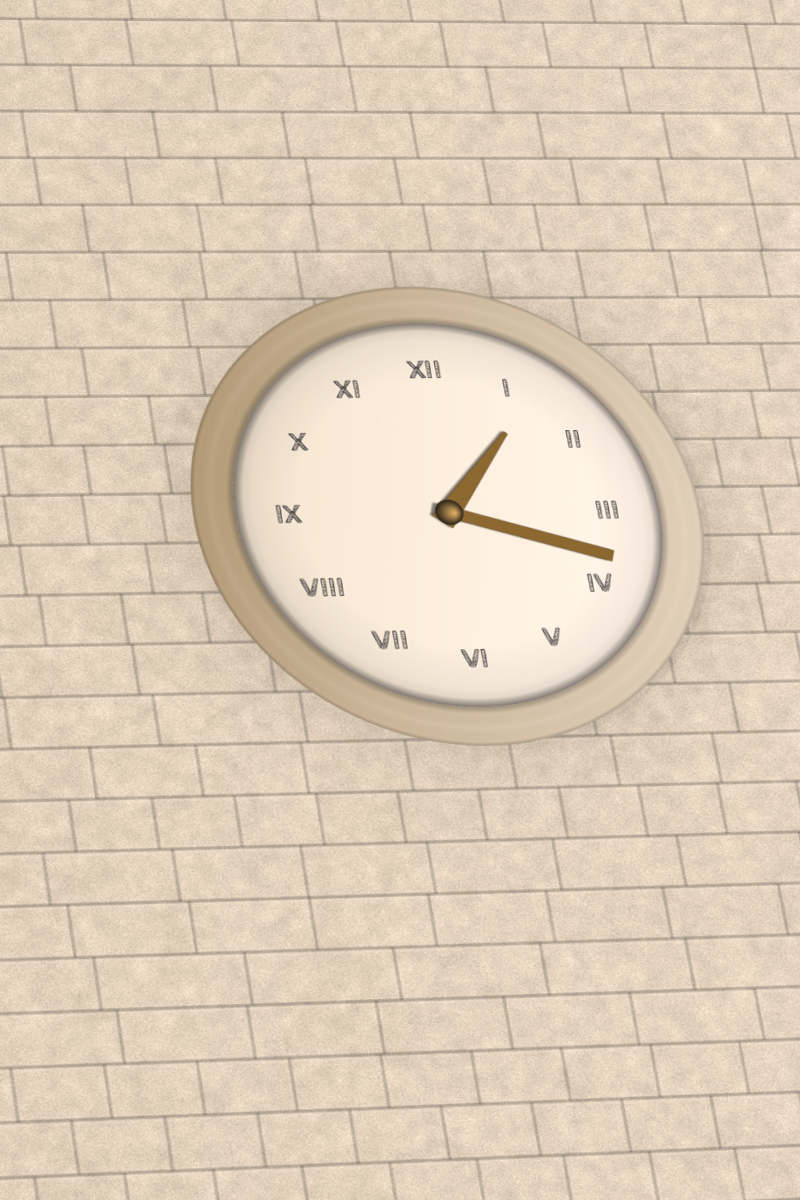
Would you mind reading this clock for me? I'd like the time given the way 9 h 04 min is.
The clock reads 1 h 18 min
